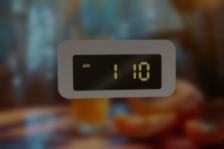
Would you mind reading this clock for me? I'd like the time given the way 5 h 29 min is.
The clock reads 1 h 10 min
